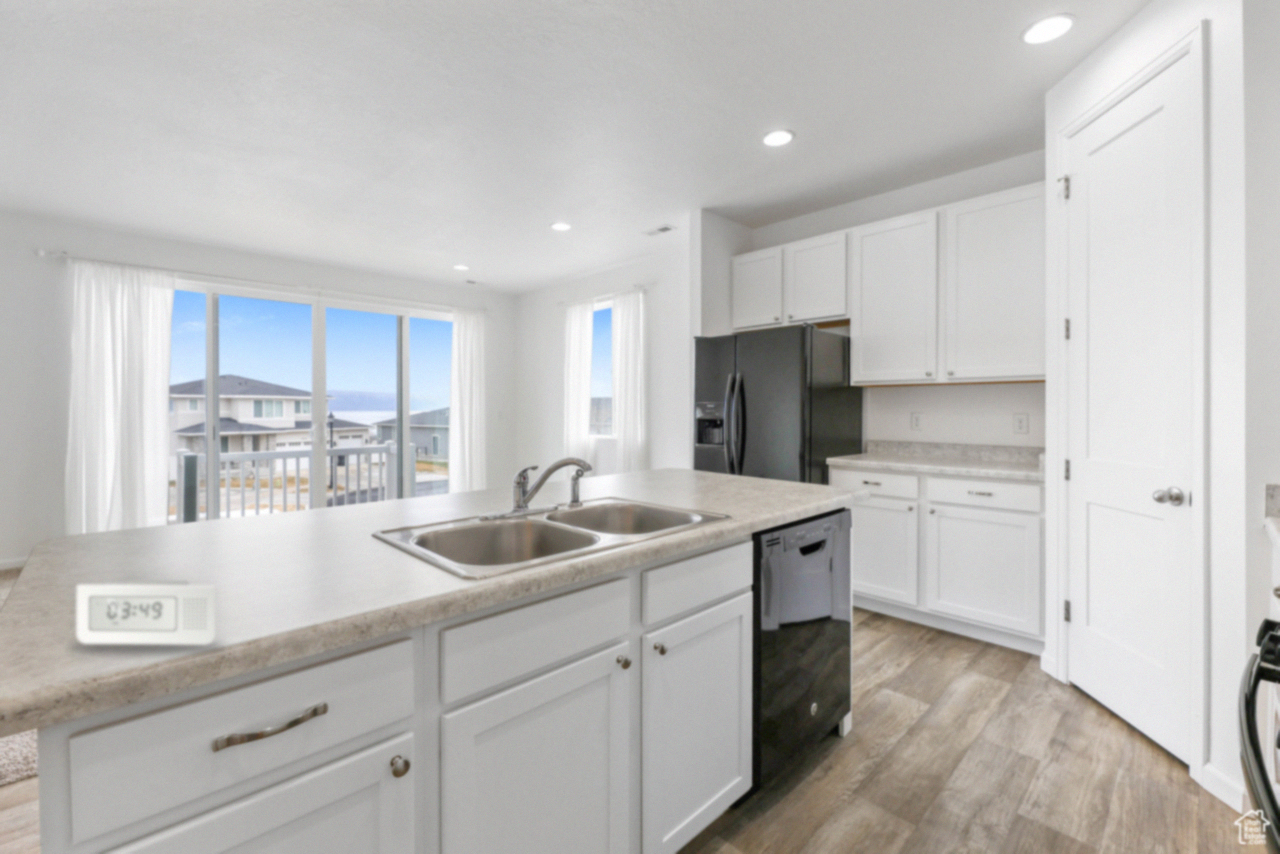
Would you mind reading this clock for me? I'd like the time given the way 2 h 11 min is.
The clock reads 3 h 49 min
